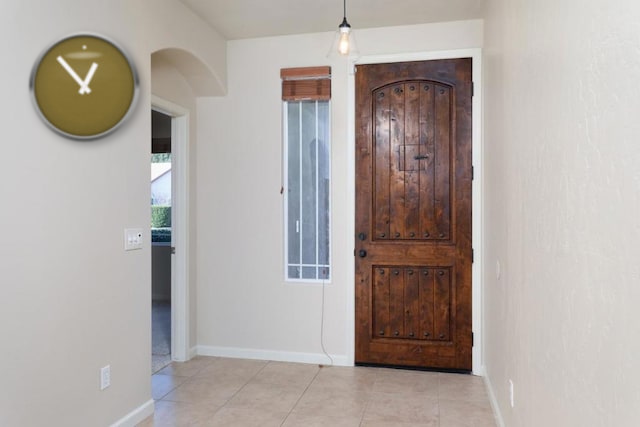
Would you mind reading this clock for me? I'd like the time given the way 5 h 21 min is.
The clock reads 12 h 53 min
